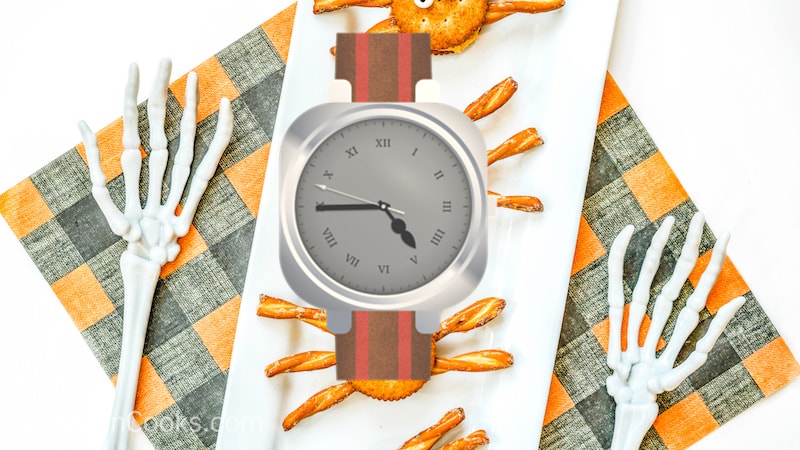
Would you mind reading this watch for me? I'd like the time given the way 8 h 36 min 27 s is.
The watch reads 4 h 44 min 48 s
